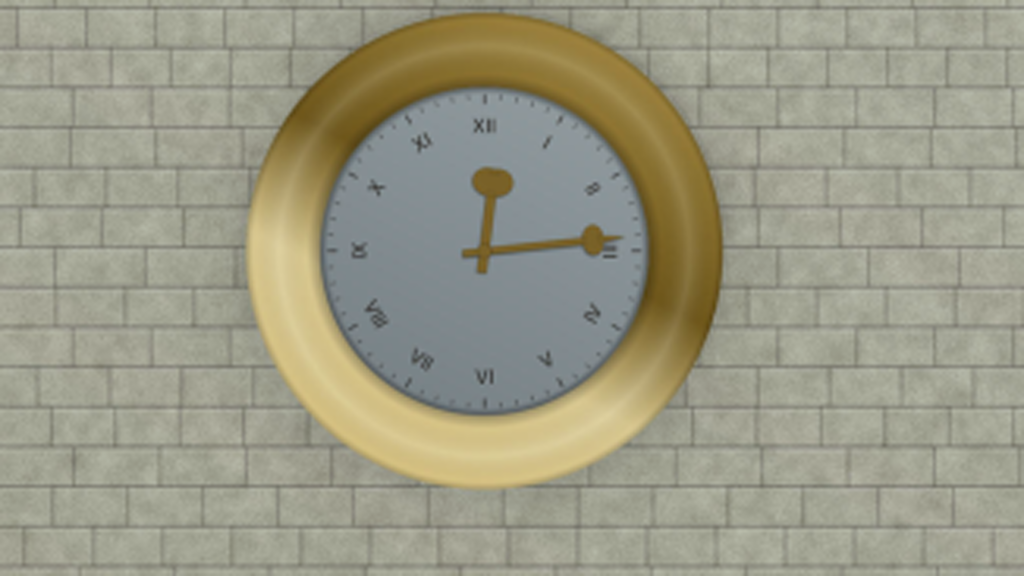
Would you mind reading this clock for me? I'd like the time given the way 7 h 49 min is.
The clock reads 12 h 14 min
